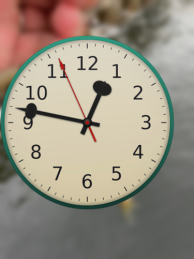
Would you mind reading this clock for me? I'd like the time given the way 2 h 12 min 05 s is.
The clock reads 12 h 46 min 56 s
